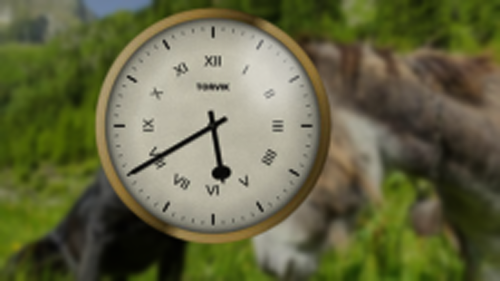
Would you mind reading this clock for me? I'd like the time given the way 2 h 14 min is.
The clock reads 5 h 40 min
